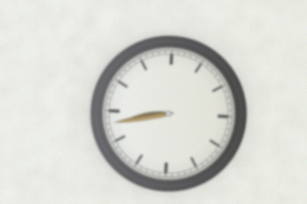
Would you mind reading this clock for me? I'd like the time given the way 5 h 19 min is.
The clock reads 8 h 43 min
